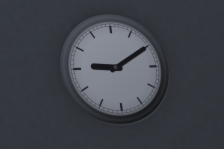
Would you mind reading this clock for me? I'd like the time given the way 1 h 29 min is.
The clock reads 9 h 10 min
